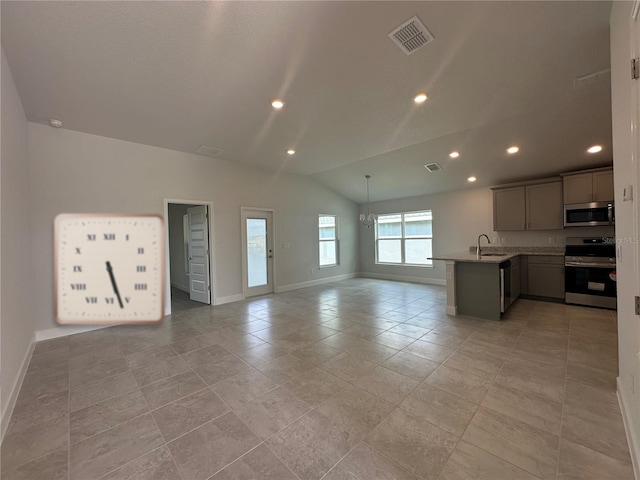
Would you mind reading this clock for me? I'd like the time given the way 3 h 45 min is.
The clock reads 5 h 27 min
